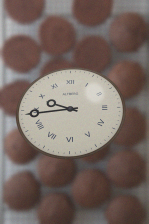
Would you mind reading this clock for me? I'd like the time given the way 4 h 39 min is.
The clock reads 9 h 44 min
